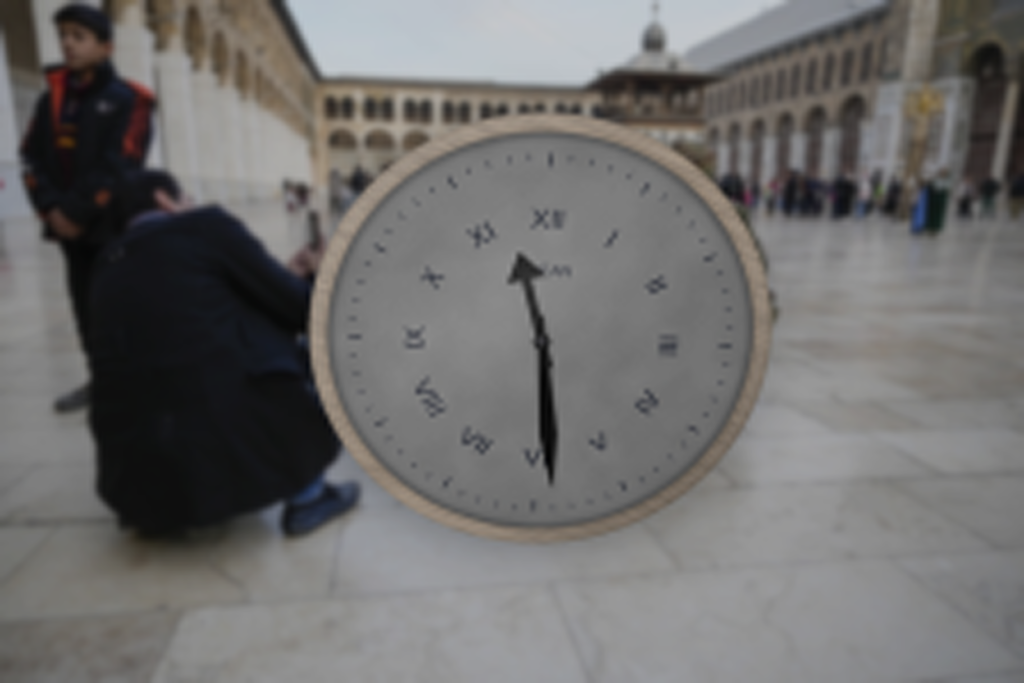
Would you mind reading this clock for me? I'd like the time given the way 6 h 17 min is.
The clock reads 11 h 29 min
